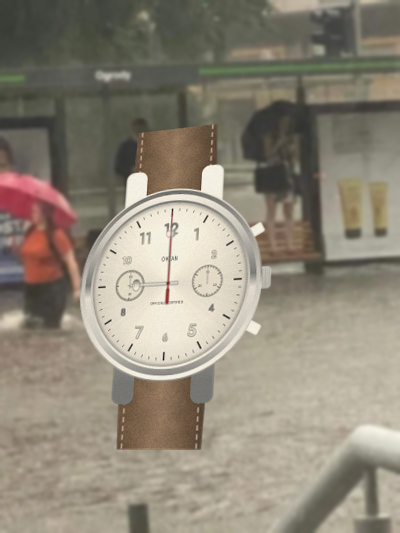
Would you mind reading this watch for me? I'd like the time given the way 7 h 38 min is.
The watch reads 9 h 00 min
